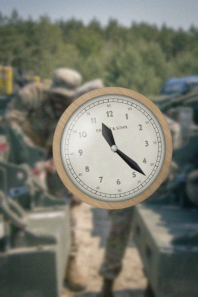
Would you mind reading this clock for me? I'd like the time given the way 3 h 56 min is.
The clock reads 11 h 23 min
